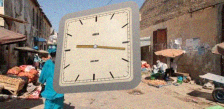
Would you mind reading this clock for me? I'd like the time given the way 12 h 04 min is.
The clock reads 9 h 17 min
